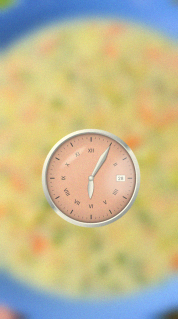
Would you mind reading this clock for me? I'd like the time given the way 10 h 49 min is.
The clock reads 6 h 05 min
